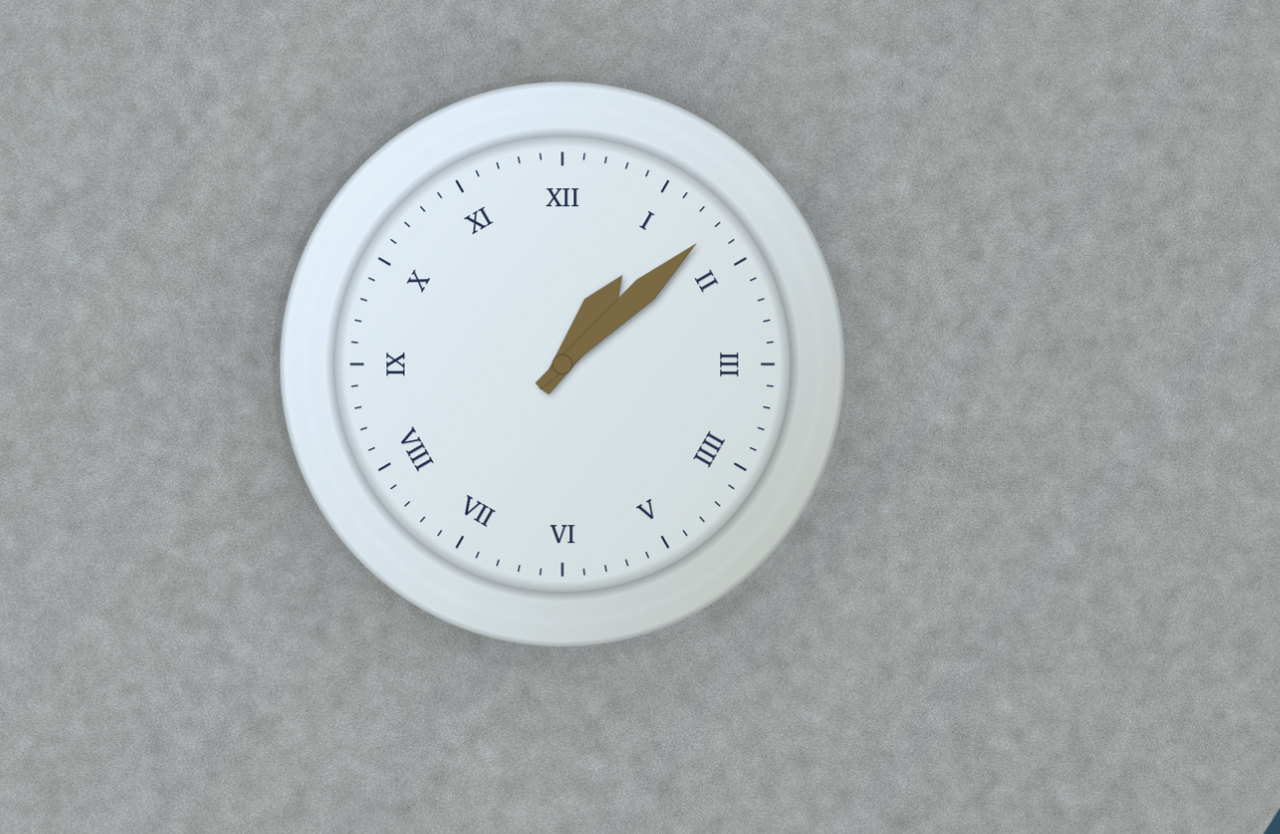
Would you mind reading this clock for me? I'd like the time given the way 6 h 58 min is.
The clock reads 1 h 08 min
